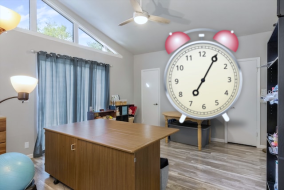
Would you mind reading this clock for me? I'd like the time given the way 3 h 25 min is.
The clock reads 7 h 05 min
